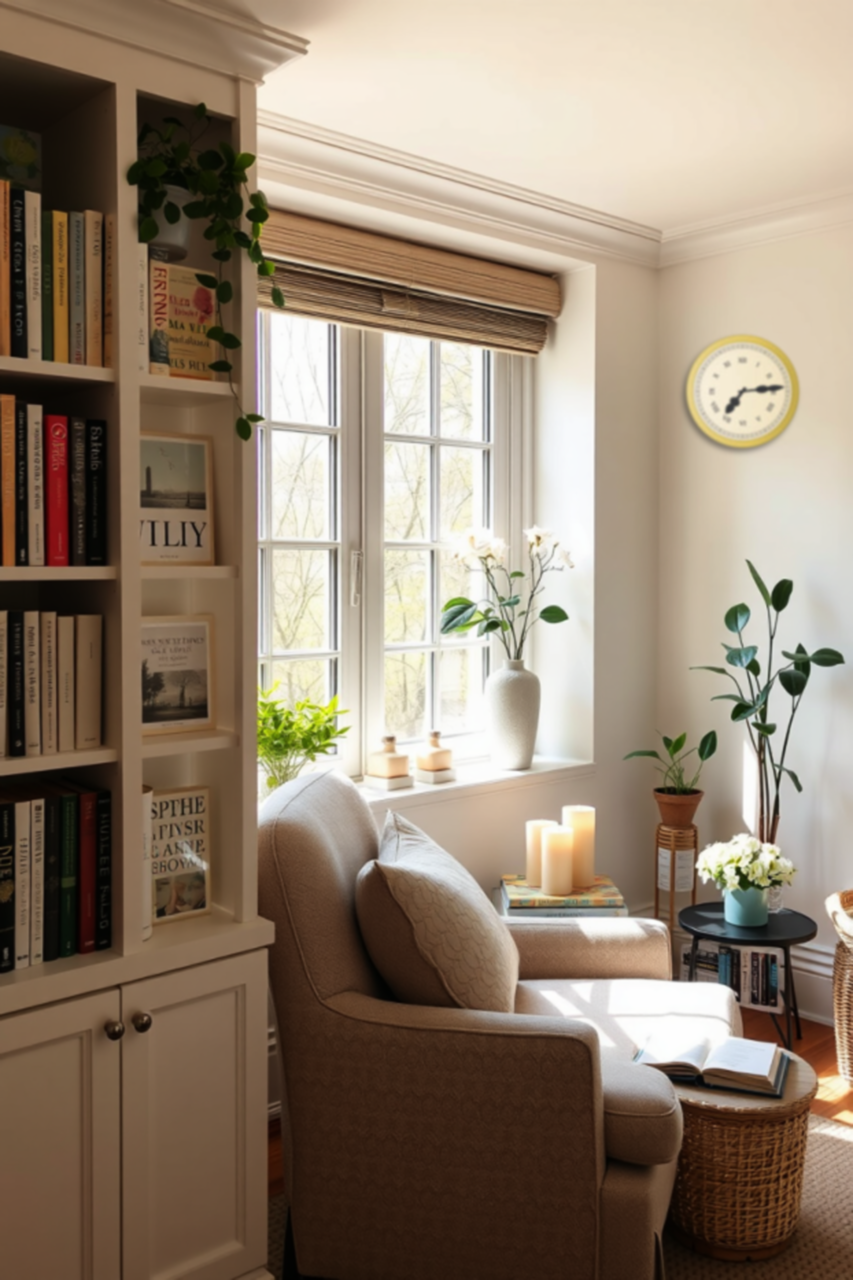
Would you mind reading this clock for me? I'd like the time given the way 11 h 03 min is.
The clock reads 7 h 14 min
